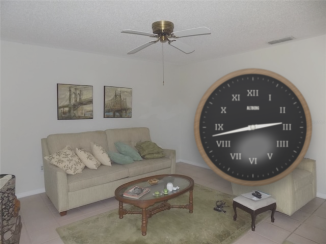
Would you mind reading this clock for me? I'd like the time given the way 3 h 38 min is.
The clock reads 2 h 43 min
